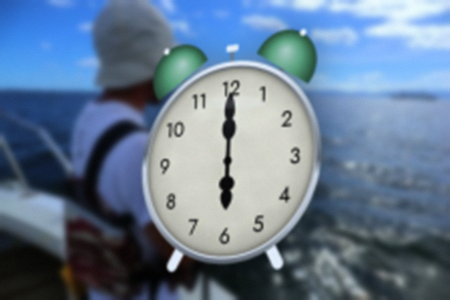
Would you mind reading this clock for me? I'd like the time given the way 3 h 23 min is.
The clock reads 6 h 00 min
